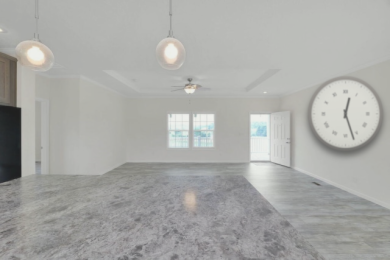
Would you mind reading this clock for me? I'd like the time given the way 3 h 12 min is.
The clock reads 12 h 27 min
